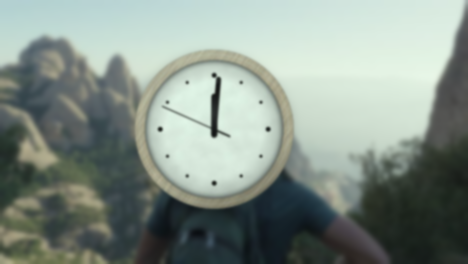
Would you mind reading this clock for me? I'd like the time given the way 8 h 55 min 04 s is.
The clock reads 12 h 00 min 49 s
